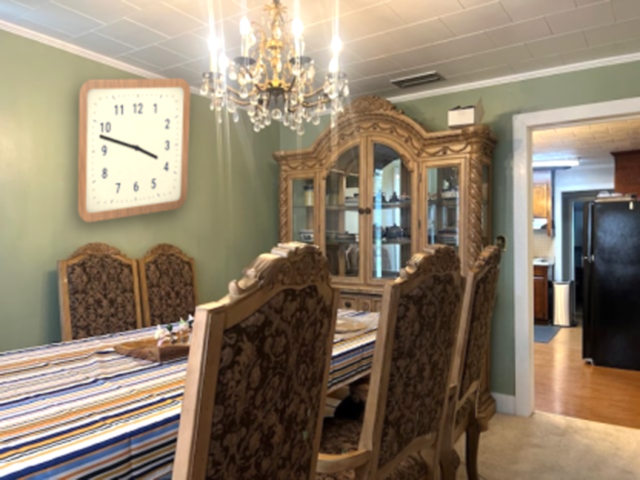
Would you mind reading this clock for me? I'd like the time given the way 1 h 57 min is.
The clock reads 3 h 48 min
